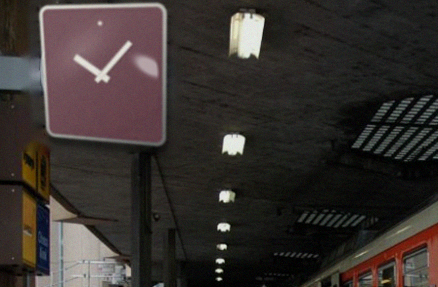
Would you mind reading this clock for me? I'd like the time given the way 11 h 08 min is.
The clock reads 10 h 07 min
